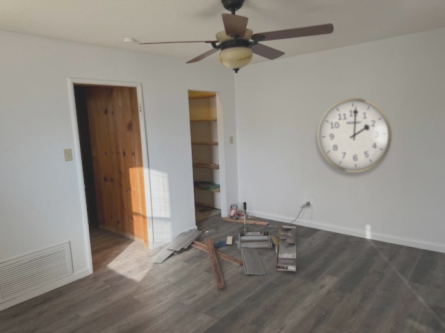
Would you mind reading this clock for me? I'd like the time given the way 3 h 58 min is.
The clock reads 2 h 01 min
